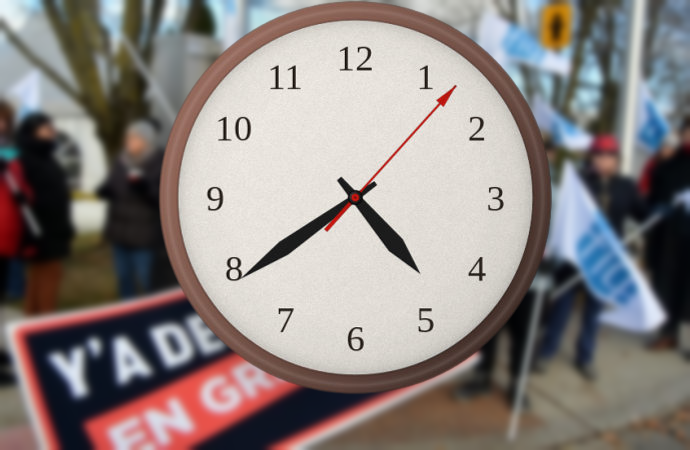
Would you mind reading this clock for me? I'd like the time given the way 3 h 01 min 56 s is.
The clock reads 4 h 39 min 07 s
